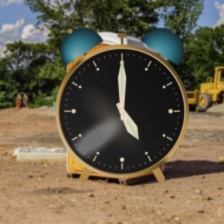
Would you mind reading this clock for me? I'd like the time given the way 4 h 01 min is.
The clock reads 5 h 00 min
